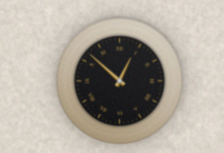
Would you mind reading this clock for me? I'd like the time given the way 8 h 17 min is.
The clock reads 12 h 52 min
